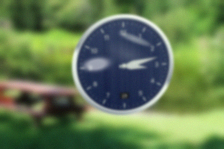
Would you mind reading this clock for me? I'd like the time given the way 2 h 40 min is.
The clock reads 3 h 13 min
